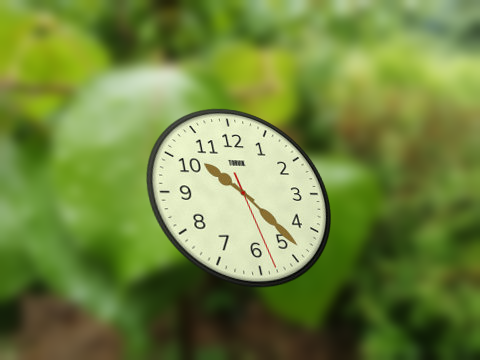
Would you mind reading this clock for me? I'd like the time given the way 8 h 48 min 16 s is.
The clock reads 10 h 23 min 28 s
